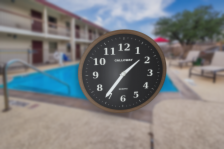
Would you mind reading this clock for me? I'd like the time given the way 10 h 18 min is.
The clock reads 1 h 36 min
